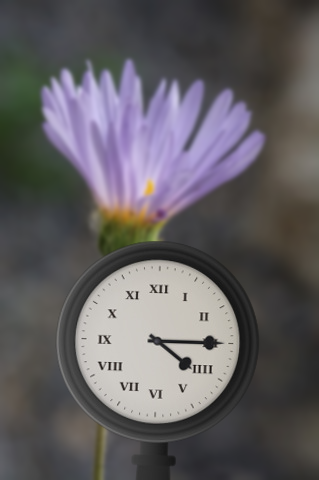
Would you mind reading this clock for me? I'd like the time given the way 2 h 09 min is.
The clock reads 4 h 15 min
